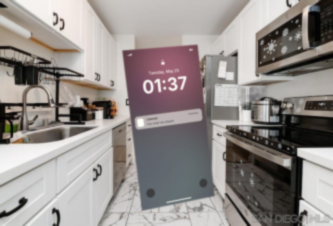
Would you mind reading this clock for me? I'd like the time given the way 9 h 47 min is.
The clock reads 1 h 37 min
